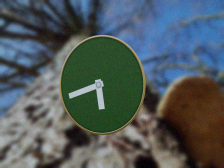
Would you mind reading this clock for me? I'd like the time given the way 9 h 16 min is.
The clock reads 5 h 42 min
